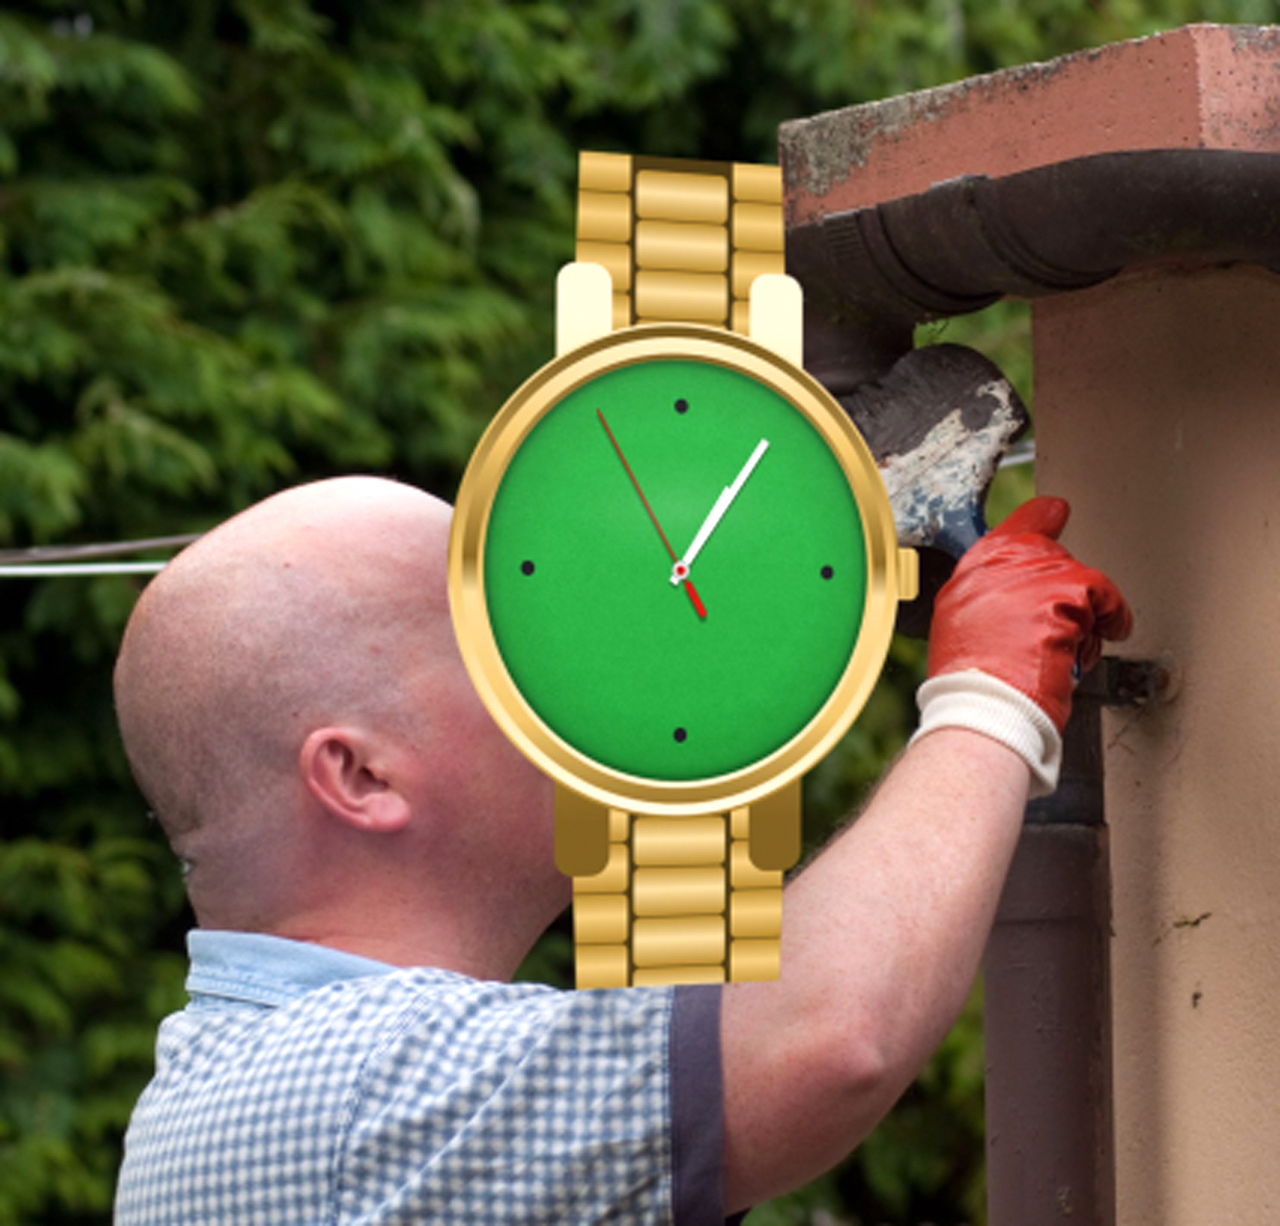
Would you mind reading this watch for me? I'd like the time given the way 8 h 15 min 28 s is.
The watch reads 1 h 05 min 55 s
